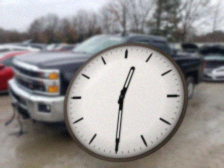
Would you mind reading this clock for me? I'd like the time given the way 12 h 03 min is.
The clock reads 12 h 30 min
